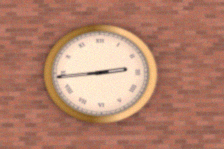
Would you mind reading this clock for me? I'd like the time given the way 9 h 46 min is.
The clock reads 2 h 44 min
